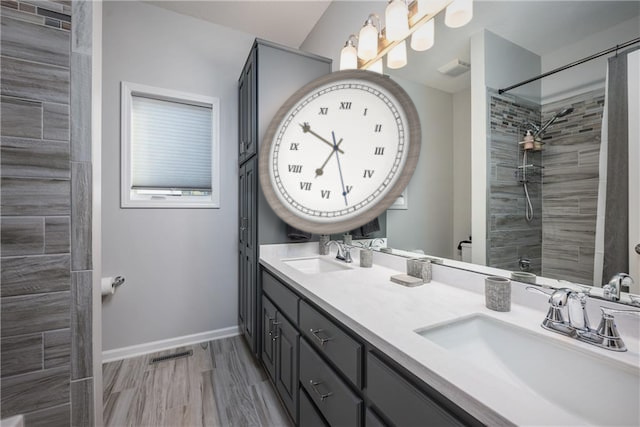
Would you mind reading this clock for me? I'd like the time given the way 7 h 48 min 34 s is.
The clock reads 6 h 49 min 26 s
